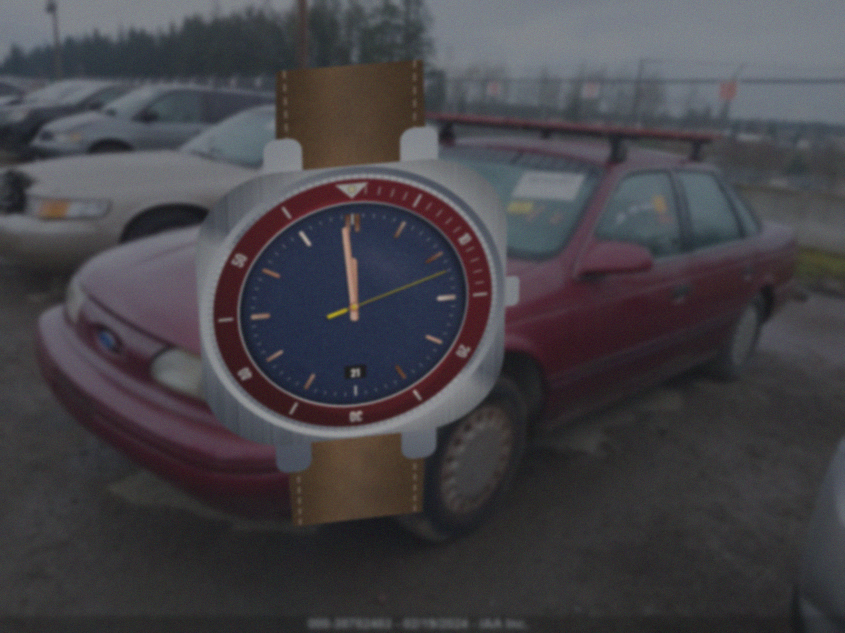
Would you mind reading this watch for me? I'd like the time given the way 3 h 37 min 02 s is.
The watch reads 11 h 59 min 12 s
